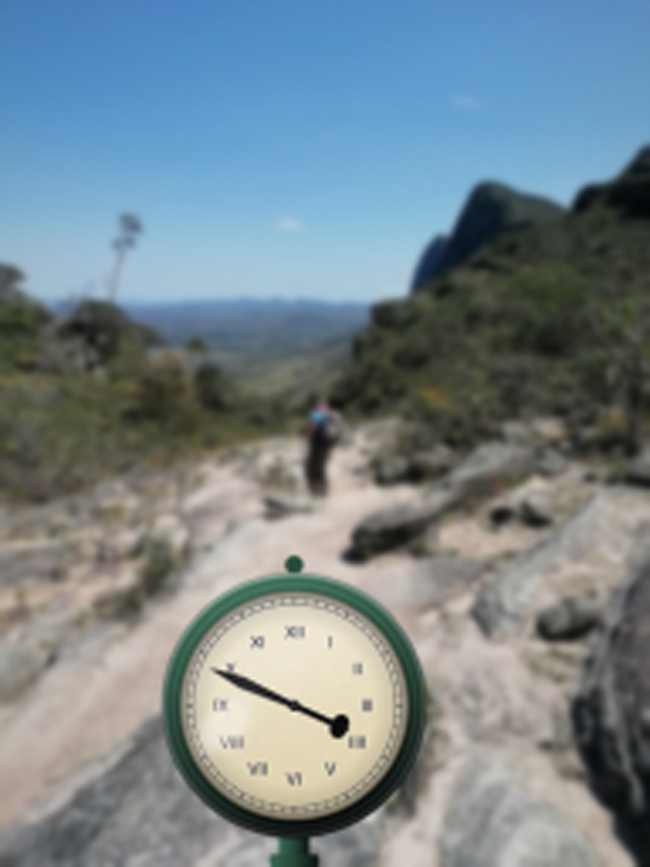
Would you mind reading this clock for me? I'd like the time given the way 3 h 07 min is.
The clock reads 3 h 49 min
